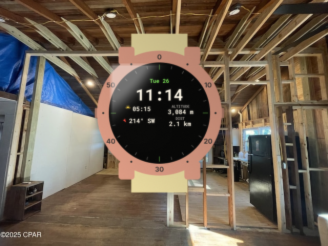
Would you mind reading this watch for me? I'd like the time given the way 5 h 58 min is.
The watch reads 11 h 14 min
